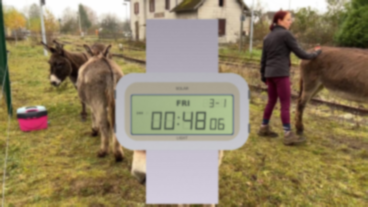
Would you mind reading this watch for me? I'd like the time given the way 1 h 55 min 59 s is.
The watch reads 0 h 48 min 06 s
